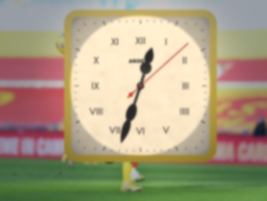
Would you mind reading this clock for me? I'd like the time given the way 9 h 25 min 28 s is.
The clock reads 12 h 33 min 08 s
